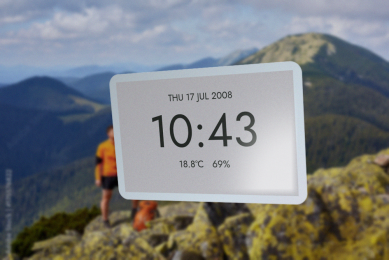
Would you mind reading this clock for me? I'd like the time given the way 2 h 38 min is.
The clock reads 10 h 43 min
